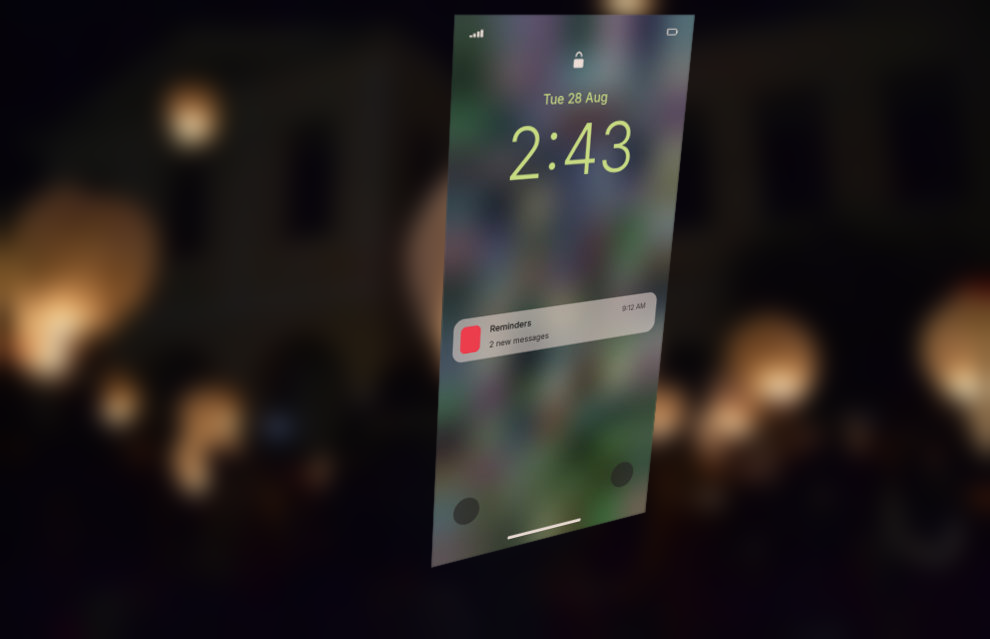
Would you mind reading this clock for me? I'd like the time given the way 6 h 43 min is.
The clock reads 2 h 43 min
